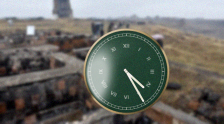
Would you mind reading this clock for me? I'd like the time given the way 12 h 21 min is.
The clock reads 4 h 25 min
